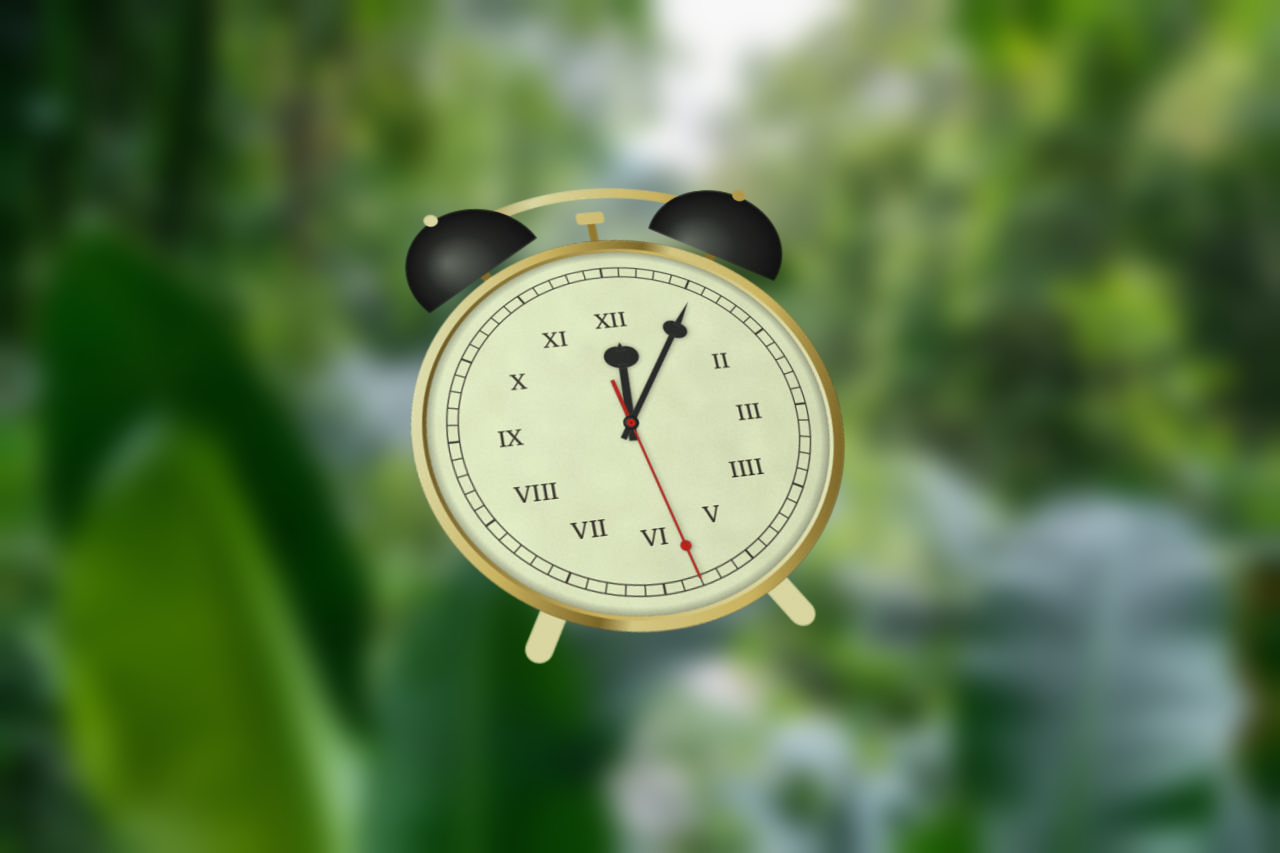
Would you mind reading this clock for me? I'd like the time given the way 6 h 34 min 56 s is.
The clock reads 12 h 05 min 28 s
